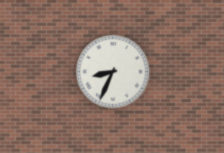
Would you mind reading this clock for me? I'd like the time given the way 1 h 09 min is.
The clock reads 8 h 34 min
